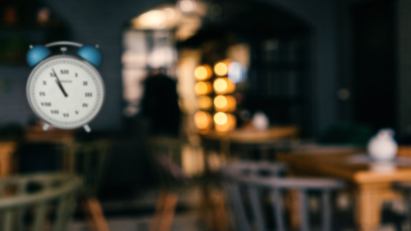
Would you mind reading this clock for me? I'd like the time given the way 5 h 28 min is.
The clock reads 10 h 56 min
